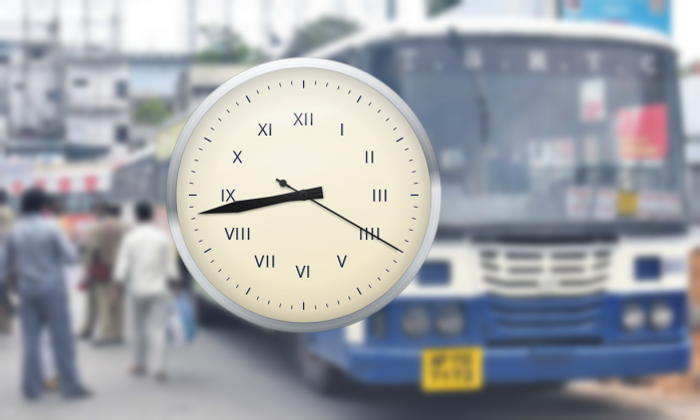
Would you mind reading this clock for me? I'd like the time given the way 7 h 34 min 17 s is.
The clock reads 8 h 43 min 20 s
